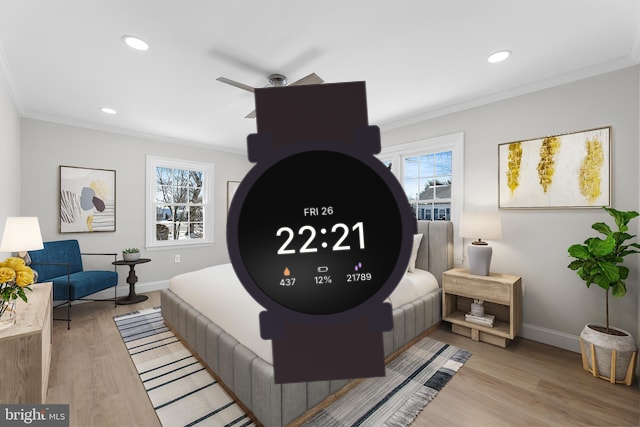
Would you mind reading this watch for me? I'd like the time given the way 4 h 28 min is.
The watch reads 22 h 21 min
